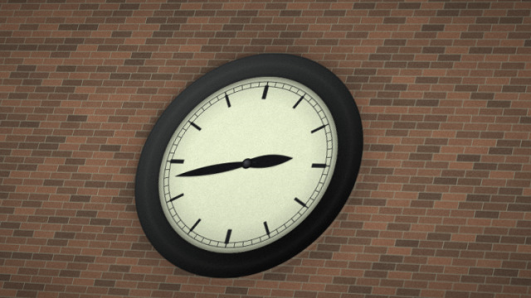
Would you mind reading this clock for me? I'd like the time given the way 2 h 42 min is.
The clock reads 2 h 43 min
